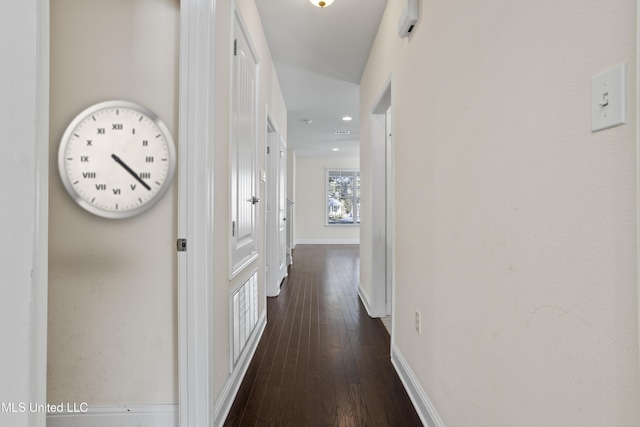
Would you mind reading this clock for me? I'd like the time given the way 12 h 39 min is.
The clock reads 4 h 22 min
